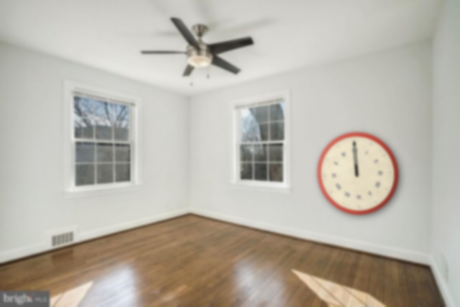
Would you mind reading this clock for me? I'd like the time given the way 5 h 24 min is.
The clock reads 12 h 00 min
